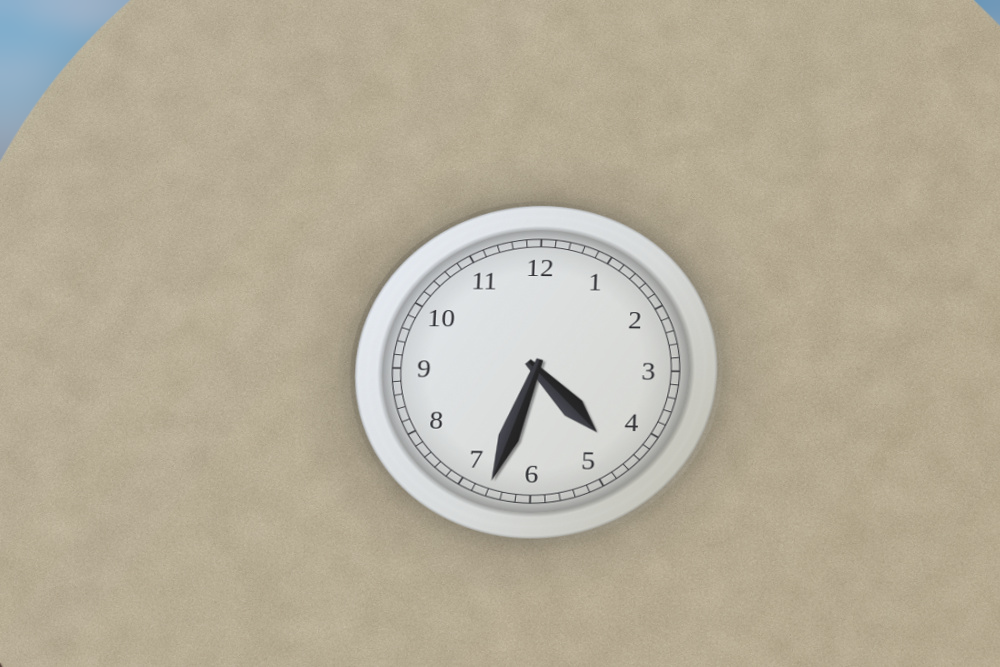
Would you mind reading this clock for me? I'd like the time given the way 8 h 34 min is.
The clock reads 4 h 33 min
